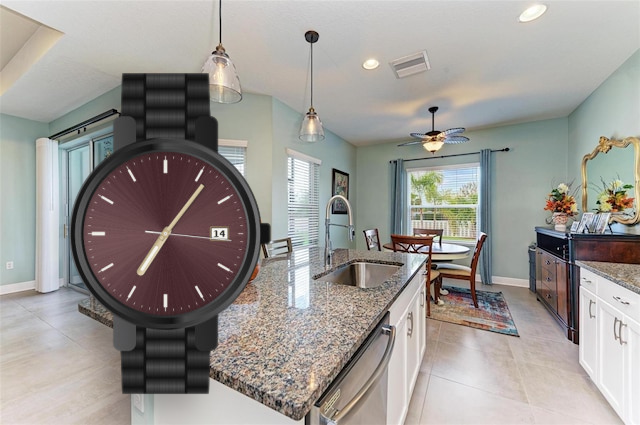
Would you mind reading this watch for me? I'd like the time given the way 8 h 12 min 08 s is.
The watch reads 7 h 06 min 16 s
